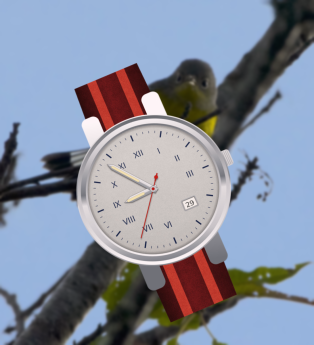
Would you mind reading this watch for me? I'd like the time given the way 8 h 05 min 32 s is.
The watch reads 8 h 53 min 36 s
